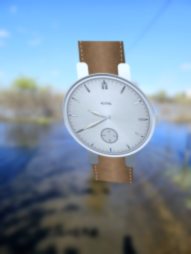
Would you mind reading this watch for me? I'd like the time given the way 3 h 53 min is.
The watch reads 9 h 40 min
